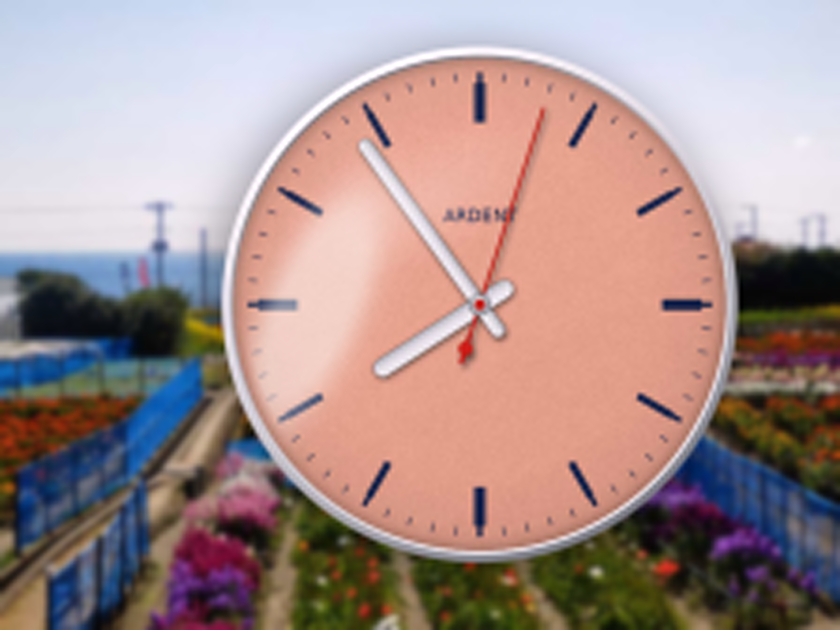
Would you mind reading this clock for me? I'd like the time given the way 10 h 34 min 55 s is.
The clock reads 7 h 54 min 03 s
